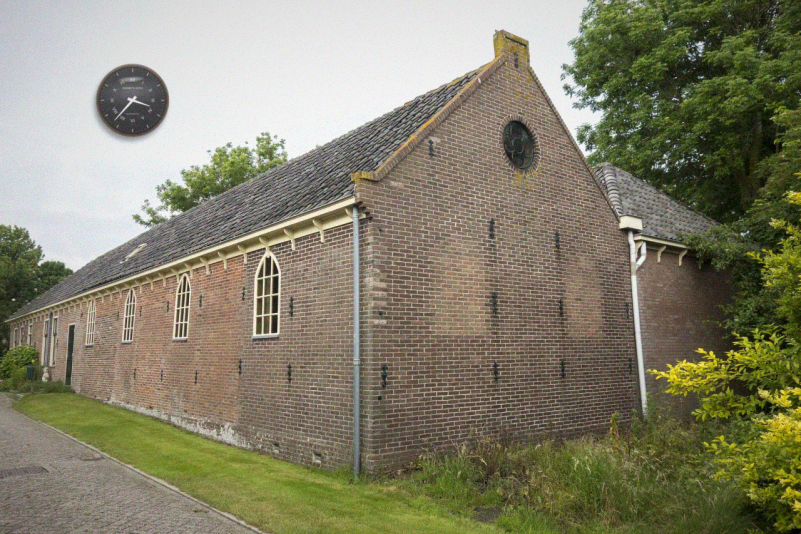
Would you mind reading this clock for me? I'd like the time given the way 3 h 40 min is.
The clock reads 3 h 37 min
